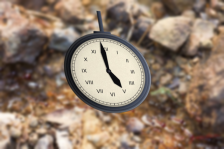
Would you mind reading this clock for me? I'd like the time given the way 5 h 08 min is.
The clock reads 4 h 59 min
